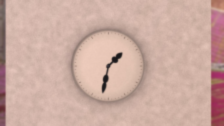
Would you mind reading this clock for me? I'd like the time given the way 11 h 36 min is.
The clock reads 1 h 32 min
